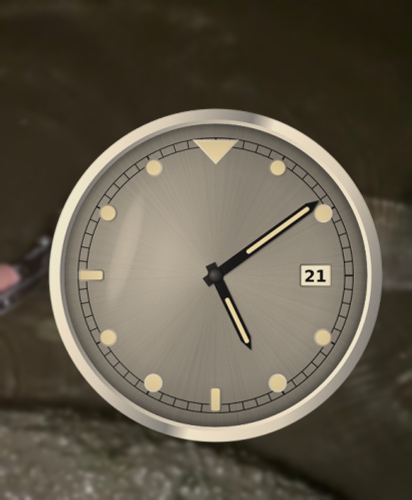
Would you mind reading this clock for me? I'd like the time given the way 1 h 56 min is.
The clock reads 5 h 09 min
